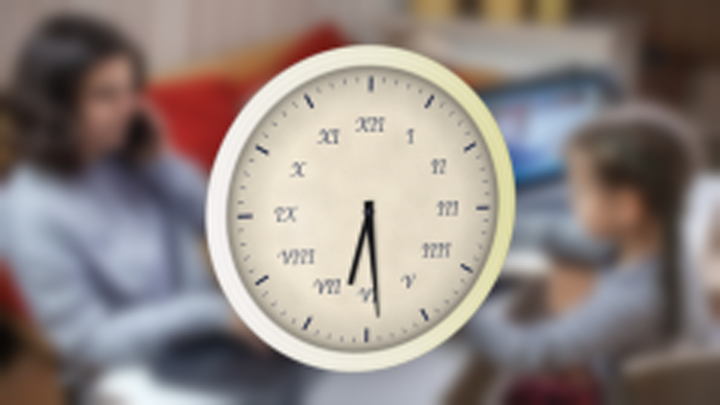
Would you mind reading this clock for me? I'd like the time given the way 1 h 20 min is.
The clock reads 6 h 29 min
